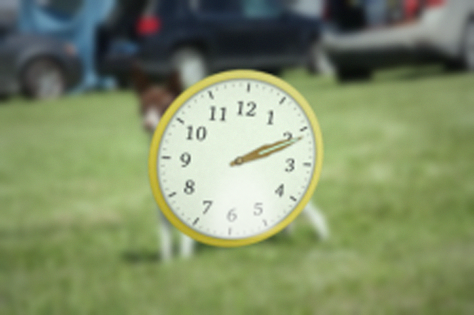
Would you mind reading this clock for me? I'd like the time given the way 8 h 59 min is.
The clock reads 2 h 11 min
